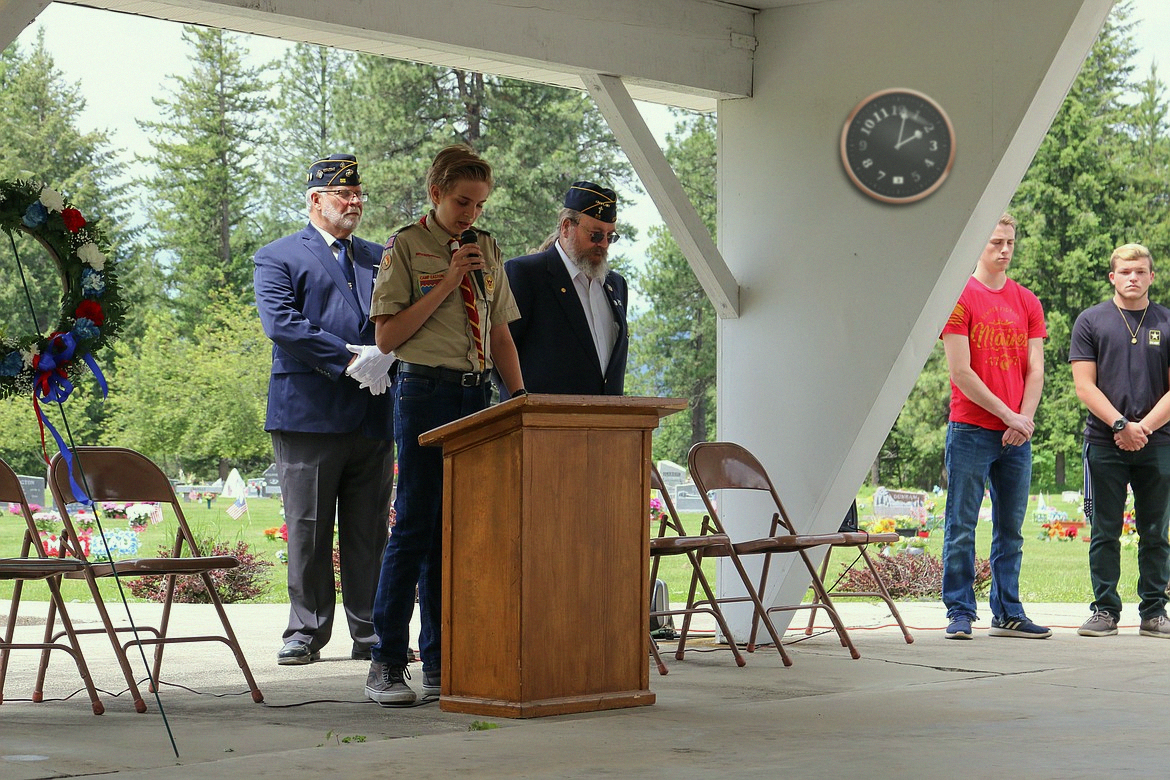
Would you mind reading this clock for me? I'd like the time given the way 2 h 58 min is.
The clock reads 2 h 02 min
